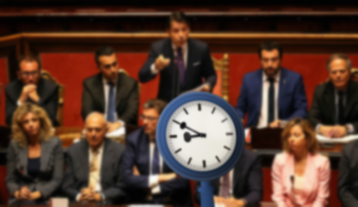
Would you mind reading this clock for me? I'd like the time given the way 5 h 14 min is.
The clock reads 8 h 50 min
